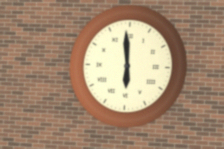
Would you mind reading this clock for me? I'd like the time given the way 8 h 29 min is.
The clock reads 5 h 59 min
